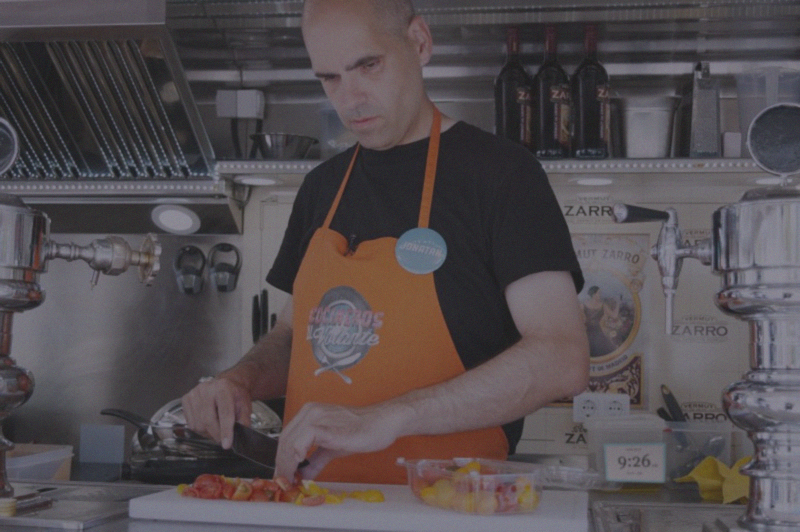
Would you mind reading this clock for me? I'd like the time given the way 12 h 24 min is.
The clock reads 9 h 26 min
